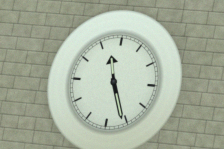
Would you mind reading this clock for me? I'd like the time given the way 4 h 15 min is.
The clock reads 11 h 26 min
